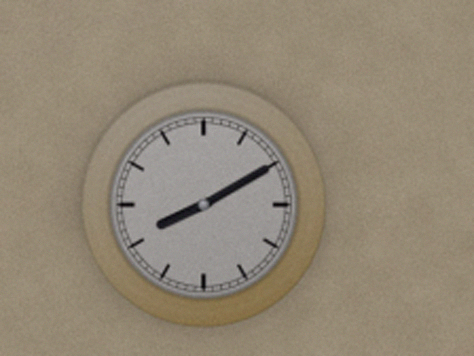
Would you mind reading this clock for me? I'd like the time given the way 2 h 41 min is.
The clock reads 8 h 10 min
